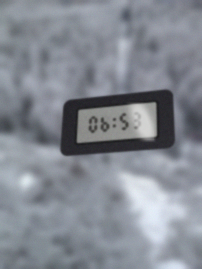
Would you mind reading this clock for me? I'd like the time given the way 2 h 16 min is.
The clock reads 6 h 53 min
